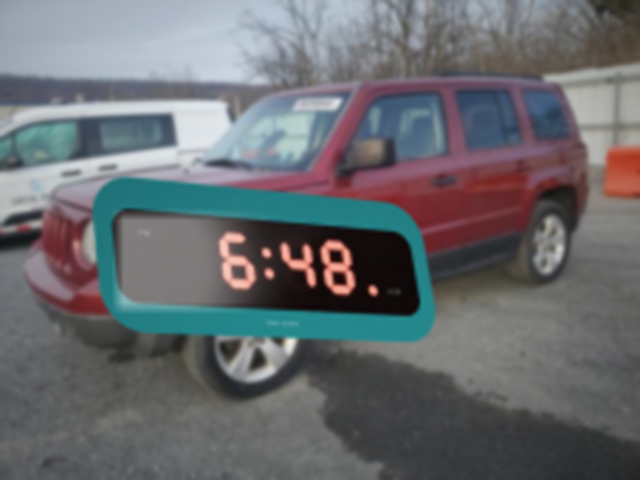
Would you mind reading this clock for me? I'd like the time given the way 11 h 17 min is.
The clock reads 6 h 48 min
